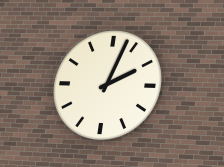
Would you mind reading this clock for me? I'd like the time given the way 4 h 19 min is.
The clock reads 2 h 03 min
